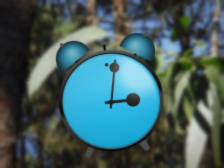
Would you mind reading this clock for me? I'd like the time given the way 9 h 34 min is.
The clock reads 3 h 02 min
